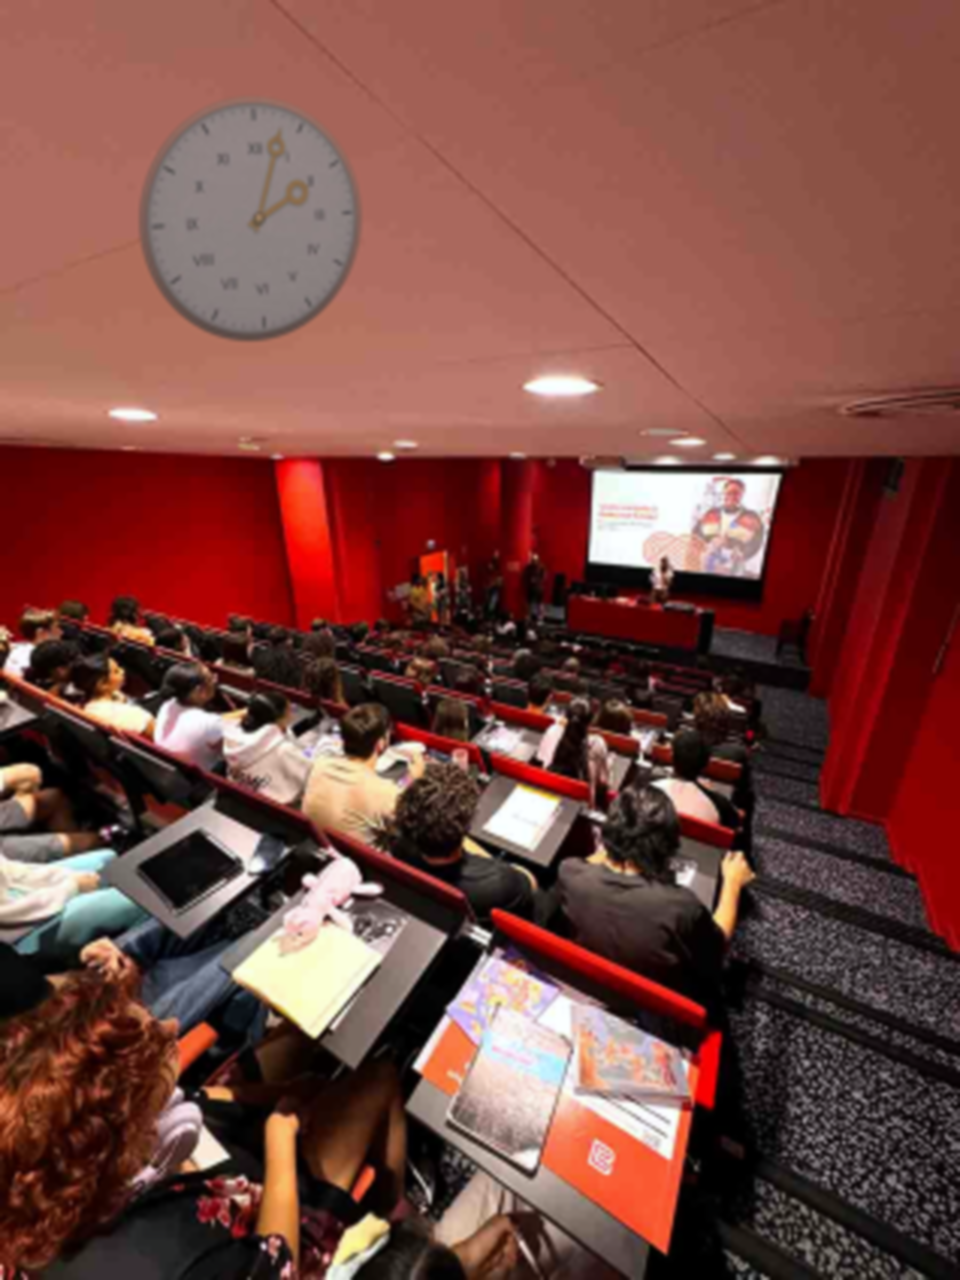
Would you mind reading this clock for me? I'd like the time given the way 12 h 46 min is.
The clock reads 2 h 03 min
